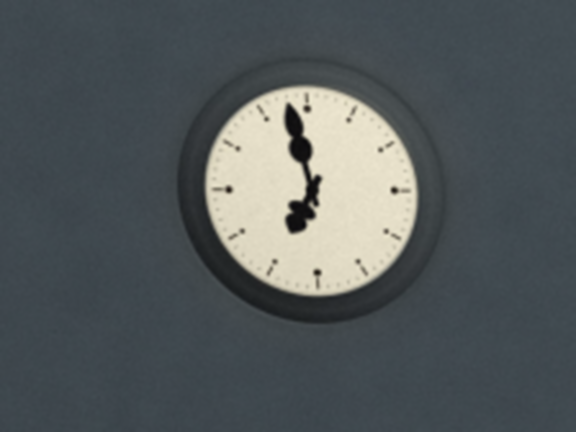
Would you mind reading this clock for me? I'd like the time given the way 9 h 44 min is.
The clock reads 6 h 58 min
